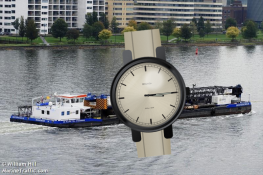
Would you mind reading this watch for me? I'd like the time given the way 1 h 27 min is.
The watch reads 3 h 15 min
